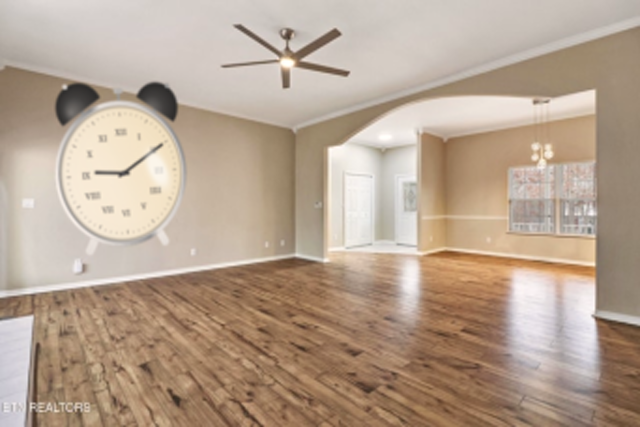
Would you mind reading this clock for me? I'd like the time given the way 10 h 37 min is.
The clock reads 9 h 10 min
